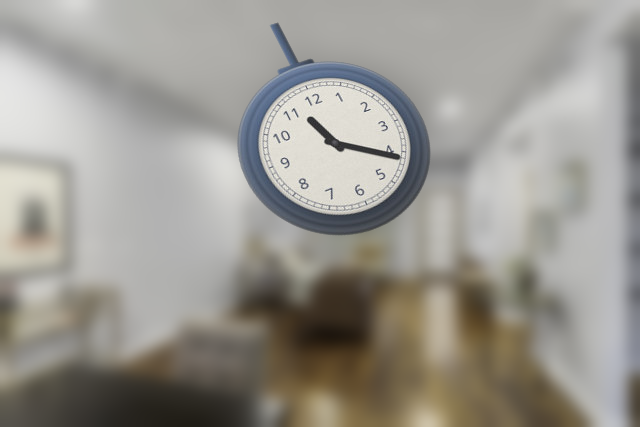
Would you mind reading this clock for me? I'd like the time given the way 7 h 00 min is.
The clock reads 11 h 21 min
